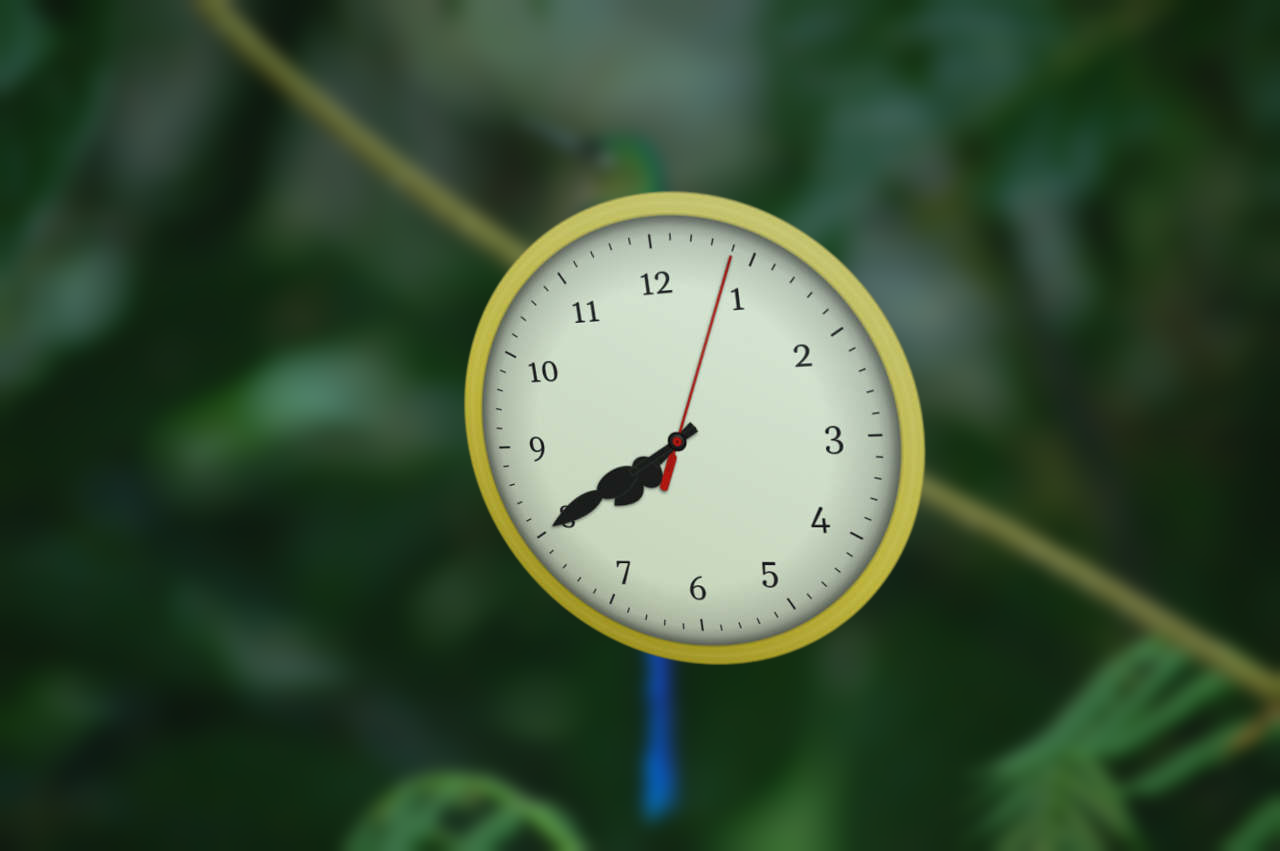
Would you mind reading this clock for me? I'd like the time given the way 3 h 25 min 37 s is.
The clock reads 7 h 40 min 04 s
